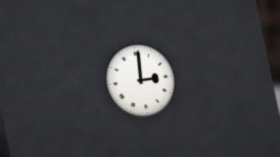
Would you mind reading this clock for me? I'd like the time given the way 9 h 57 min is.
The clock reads 3 h 01 min
